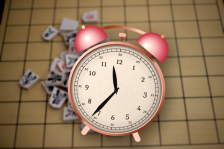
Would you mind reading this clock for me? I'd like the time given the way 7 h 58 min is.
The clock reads 11 h 36 min
